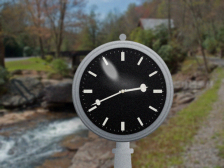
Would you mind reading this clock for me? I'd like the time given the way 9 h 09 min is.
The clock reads 2 h 41 min
